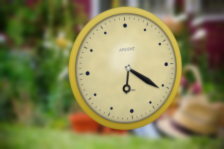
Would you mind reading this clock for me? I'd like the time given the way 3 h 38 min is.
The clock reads 6 h 21 min
